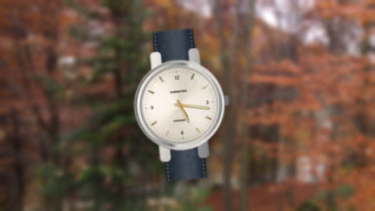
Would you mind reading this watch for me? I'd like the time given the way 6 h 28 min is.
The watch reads 5 h 17 min
